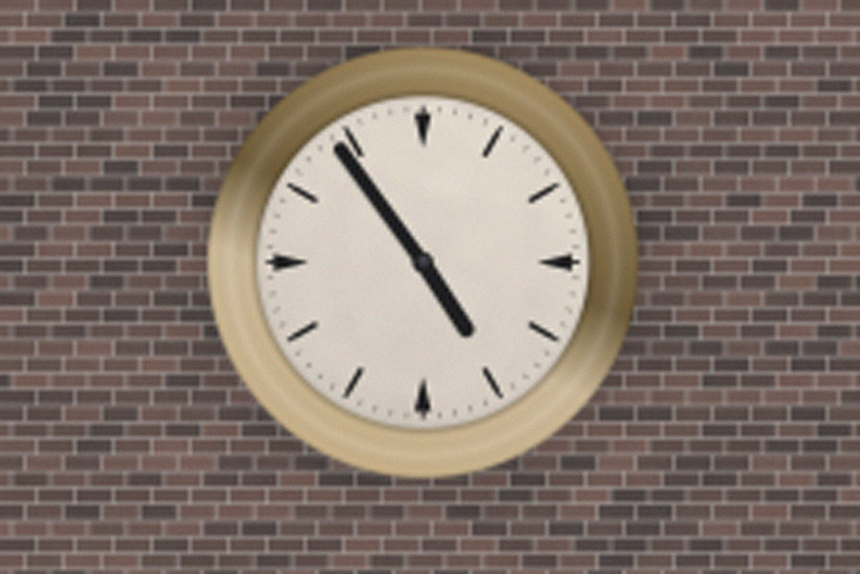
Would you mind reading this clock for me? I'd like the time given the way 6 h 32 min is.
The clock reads 4 h 54 min
